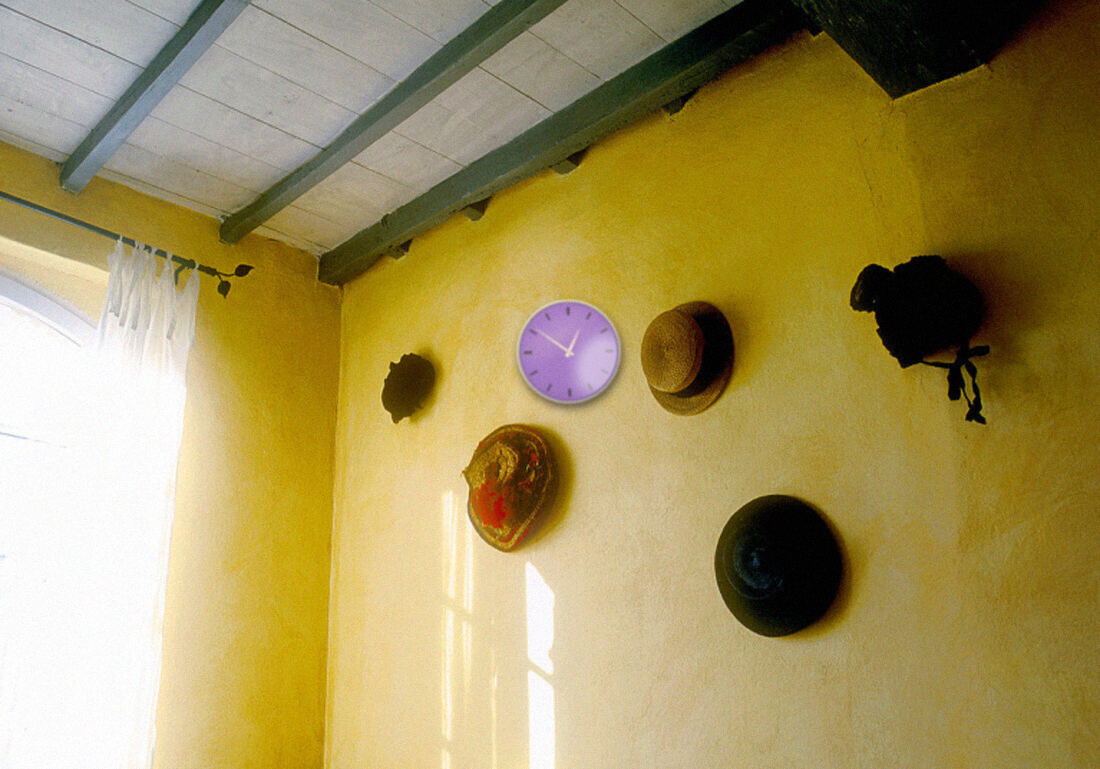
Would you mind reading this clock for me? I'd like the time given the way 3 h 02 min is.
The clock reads 12 h 51 min
